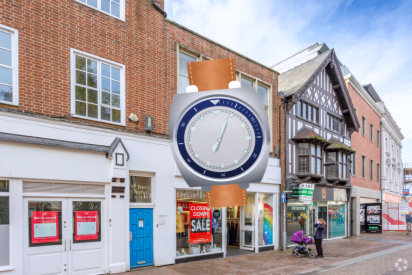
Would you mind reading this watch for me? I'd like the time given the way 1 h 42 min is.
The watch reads 7 h 04 min
